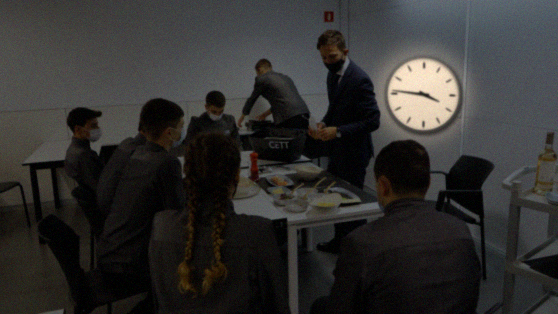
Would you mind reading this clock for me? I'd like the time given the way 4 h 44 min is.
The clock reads 3 h 46 min
